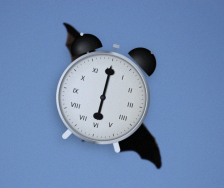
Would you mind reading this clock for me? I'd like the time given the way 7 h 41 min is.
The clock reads 6 h 00 min
